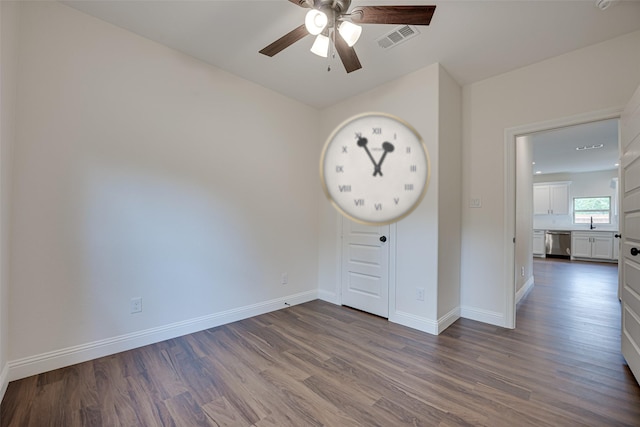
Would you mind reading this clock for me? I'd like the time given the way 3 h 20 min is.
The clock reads 12 h 55 min
